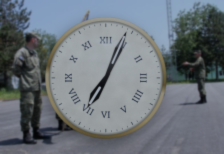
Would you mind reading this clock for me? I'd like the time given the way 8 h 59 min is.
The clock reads 7 h 04 min
